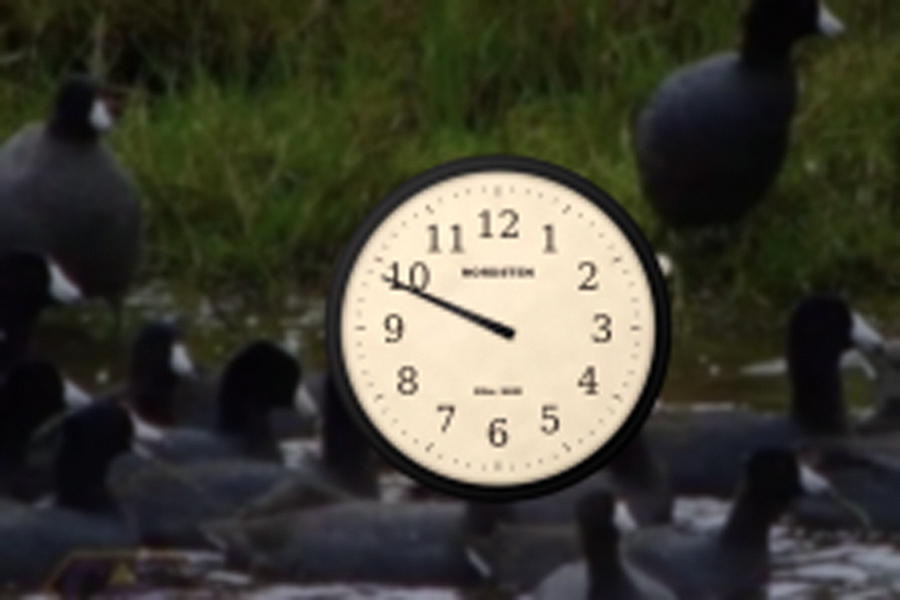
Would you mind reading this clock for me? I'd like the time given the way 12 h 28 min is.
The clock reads 9 h 49 min
